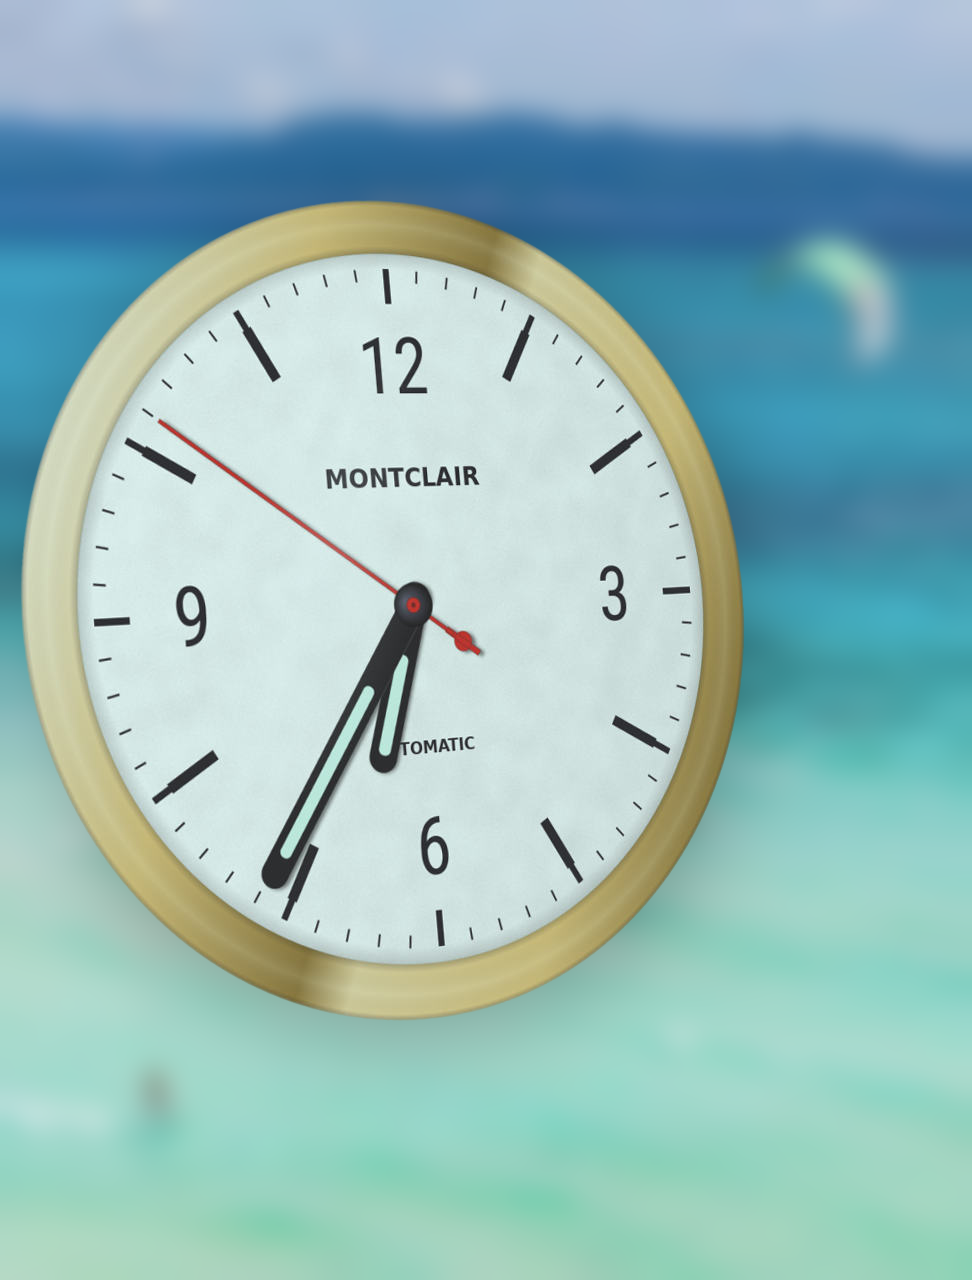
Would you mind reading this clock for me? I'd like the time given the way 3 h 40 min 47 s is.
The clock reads 6 h 35 min 51 s
